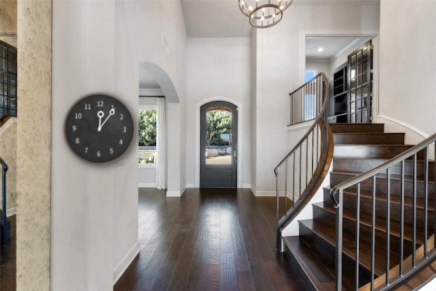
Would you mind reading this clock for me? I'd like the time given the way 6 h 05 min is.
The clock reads 12 h 06 min
